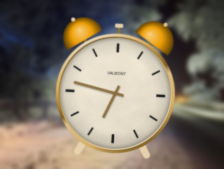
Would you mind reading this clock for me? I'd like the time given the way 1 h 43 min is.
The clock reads 6 h 47 min
